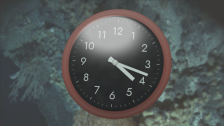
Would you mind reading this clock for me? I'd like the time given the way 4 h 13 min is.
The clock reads 4 h 18 min
